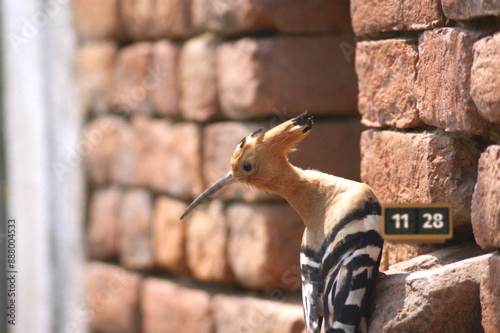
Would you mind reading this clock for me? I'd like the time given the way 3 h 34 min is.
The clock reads 11 h 28 min
